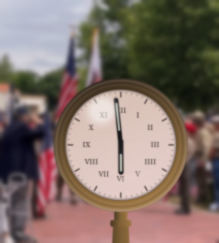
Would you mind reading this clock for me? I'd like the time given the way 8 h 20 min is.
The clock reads 5 h 59 min
